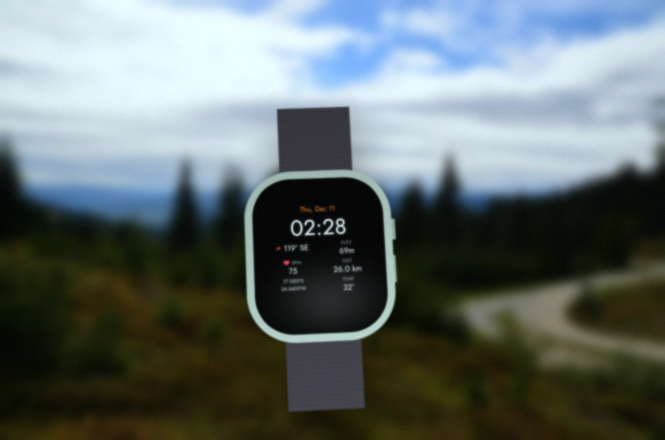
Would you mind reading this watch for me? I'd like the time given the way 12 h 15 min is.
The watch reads 2 h 28 min
